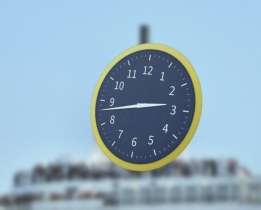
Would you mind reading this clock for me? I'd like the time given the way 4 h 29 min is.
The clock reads 2 h 43 min
